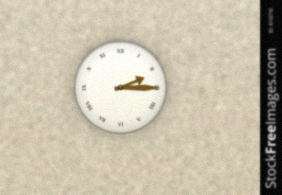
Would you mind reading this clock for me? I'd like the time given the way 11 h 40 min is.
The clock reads 2 h 15 min
